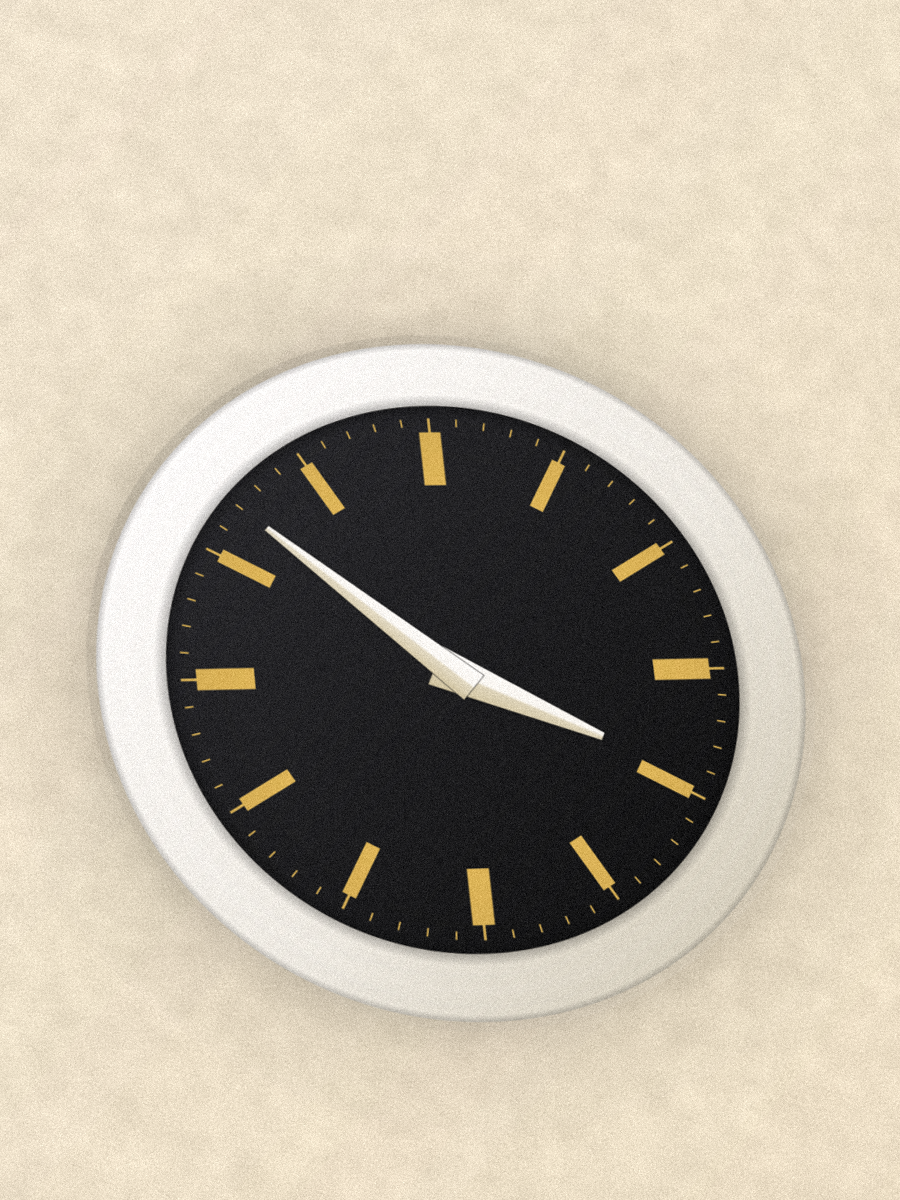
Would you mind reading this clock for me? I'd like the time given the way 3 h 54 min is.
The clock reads 3 h 52 min
